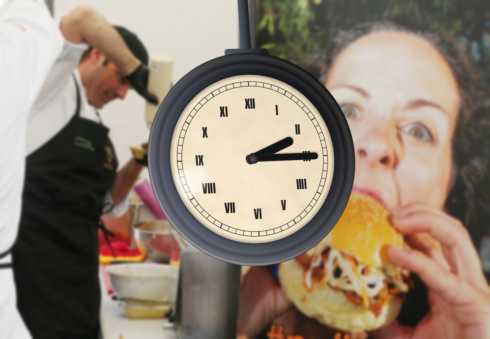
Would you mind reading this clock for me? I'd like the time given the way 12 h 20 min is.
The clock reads 2 h 15 min
